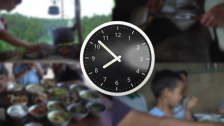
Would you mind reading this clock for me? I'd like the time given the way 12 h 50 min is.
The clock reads 7 h 52 min
